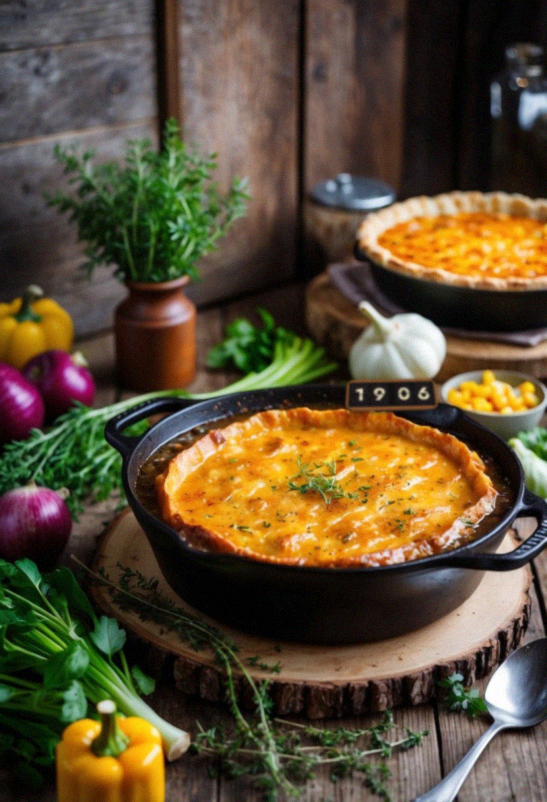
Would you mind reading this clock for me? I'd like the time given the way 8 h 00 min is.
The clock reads 19 h 06 min
